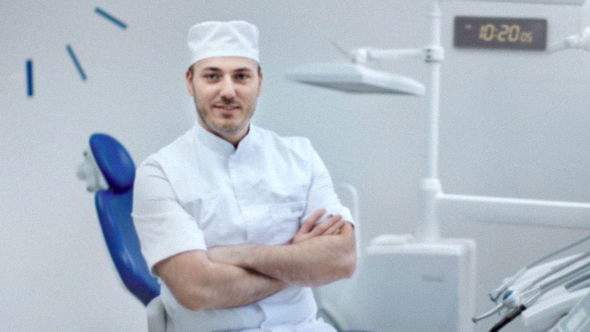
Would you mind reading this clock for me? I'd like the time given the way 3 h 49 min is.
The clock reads 10 h 20 min
